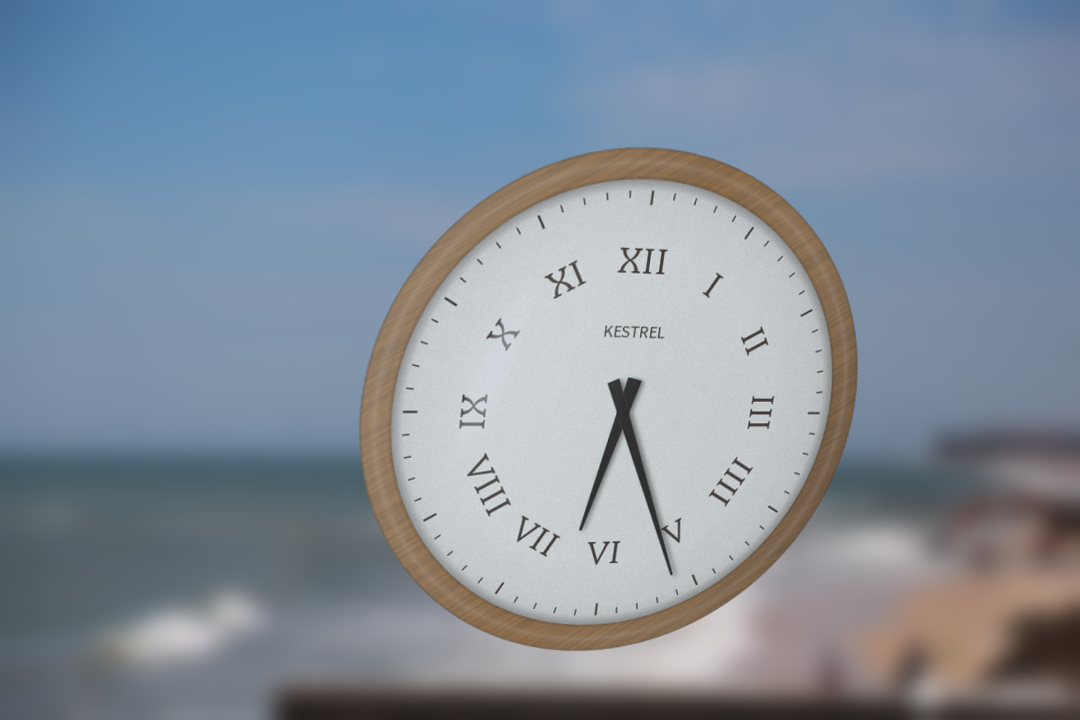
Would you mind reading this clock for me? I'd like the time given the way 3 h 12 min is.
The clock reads 6 h 26 min
